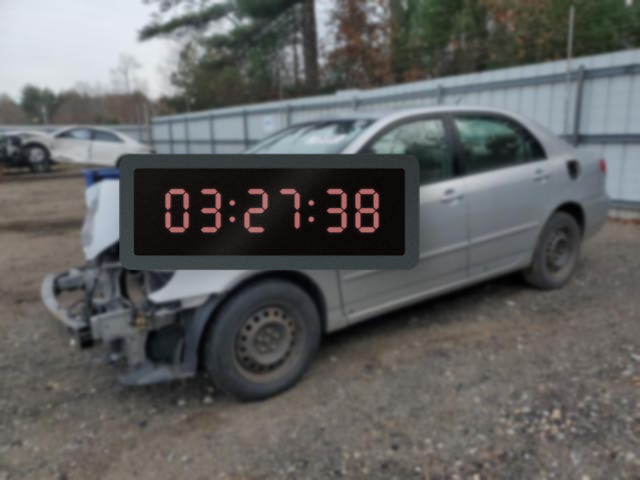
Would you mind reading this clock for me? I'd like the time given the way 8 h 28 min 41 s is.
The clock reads 3 h 27 min 38 s
